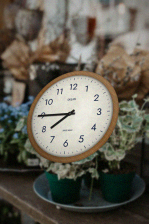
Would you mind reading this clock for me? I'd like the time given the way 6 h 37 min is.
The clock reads 7 h 45 min
